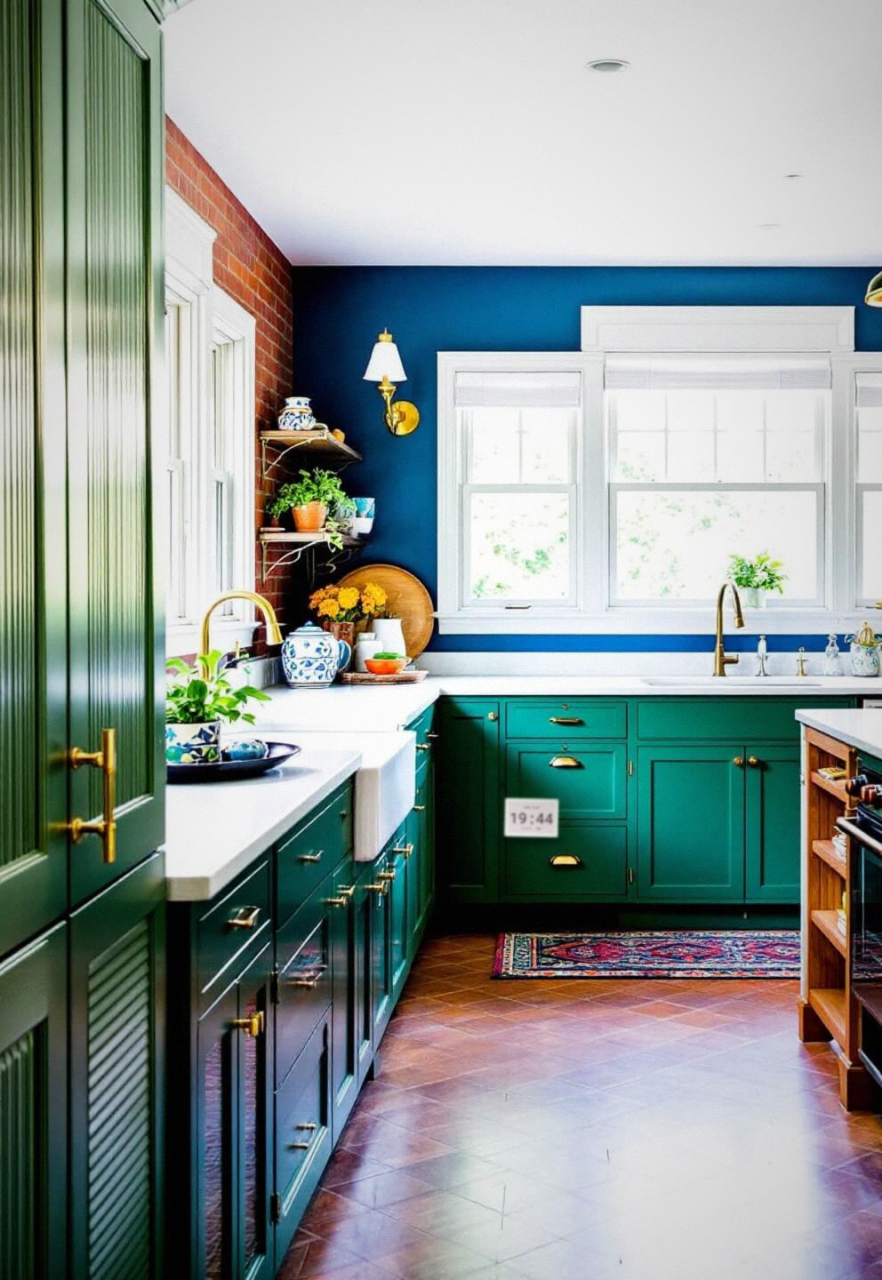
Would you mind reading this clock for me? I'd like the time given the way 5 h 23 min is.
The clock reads 19 h 44 min
